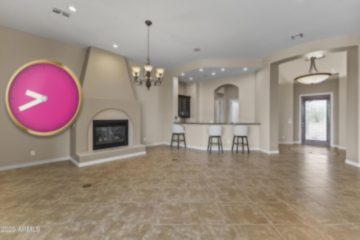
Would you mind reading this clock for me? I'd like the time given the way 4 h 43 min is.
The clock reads 9 h 41 min
